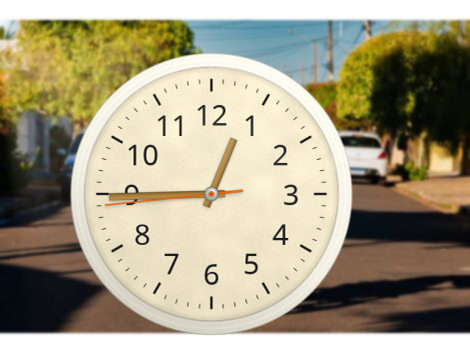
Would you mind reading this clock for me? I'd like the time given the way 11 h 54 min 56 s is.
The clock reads 12 h 44 min 44 s
